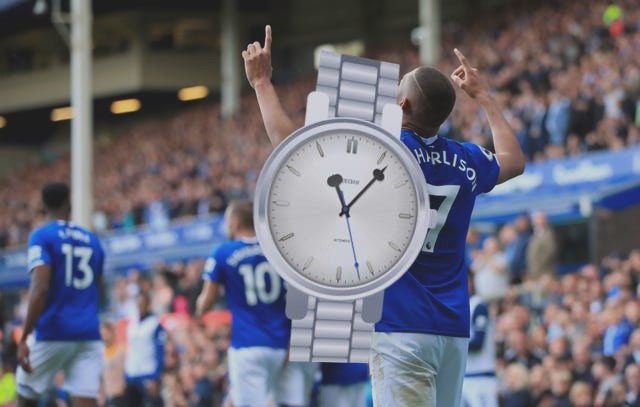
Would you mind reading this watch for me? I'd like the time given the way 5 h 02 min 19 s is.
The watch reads 11 h 06 min 27 s
